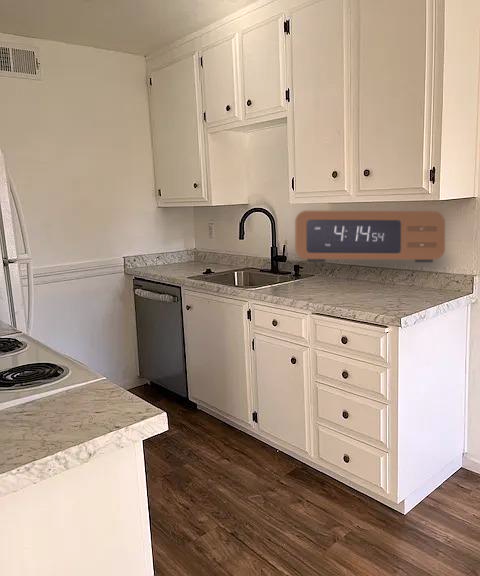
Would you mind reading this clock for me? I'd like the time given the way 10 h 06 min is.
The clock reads 4 h 14 min
